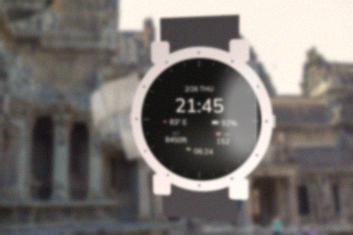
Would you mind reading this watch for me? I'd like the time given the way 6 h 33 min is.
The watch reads 21 h 45 min
